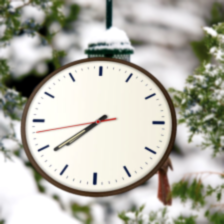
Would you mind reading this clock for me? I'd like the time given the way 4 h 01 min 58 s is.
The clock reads 7 h 38 min 43 s
